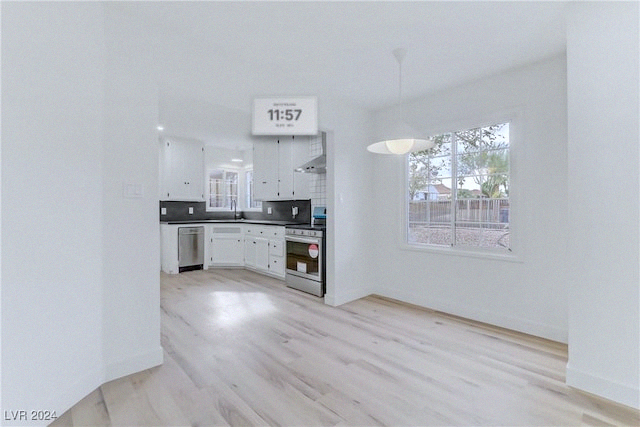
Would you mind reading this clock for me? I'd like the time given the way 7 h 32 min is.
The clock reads 11 h 57 min
